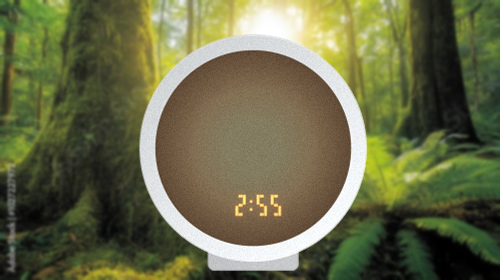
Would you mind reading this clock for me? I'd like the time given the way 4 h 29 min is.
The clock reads 2 h 55 min
